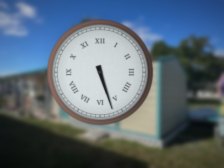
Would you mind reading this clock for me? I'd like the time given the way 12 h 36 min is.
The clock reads 5 h 27 min
